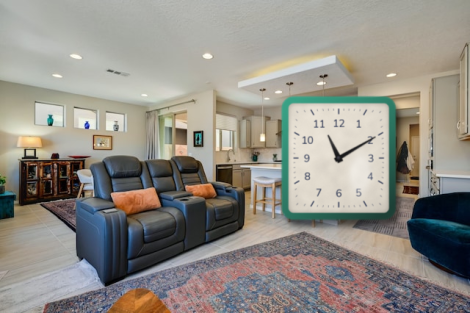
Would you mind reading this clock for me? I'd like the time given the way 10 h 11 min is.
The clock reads 11 h 10 min
